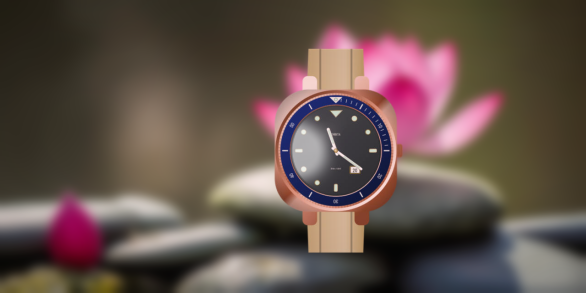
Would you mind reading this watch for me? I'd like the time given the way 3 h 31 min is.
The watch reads 11 h 21 min
